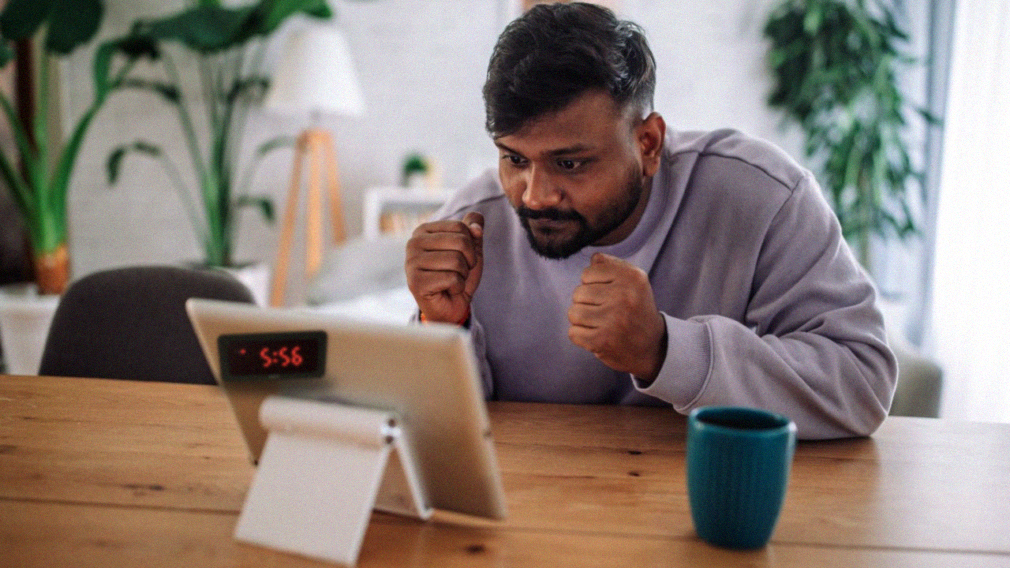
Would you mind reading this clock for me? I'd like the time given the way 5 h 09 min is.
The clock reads 5 h 56 min
